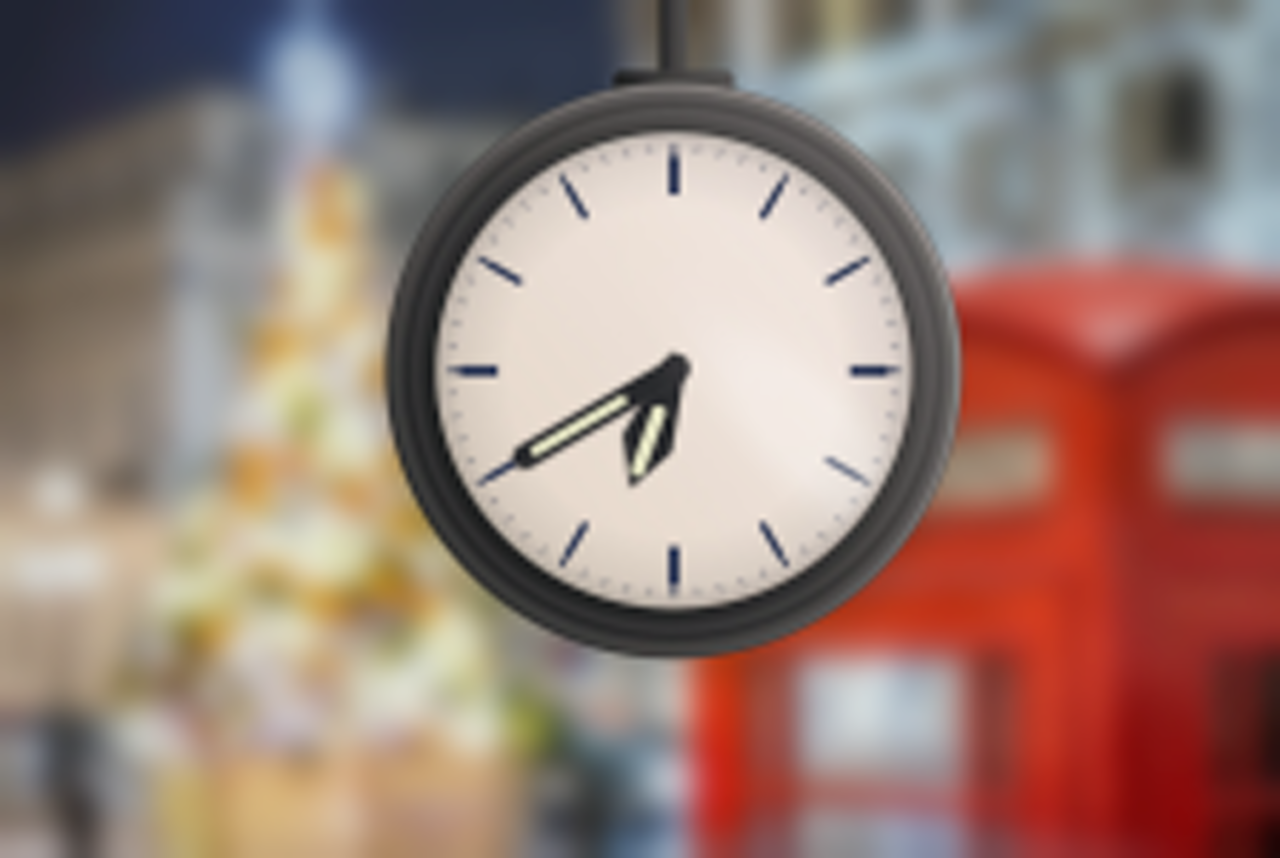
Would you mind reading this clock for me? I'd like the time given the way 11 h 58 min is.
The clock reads 6 h 40 min
